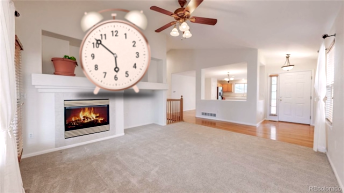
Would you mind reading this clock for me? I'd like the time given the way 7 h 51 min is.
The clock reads 5 h 52 min
